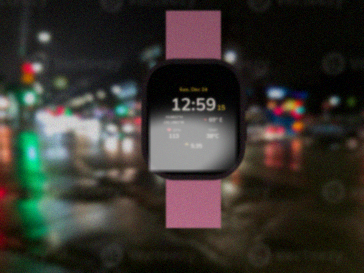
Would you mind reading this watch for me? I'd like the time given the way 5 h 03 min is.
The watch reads 12 h 59 min
